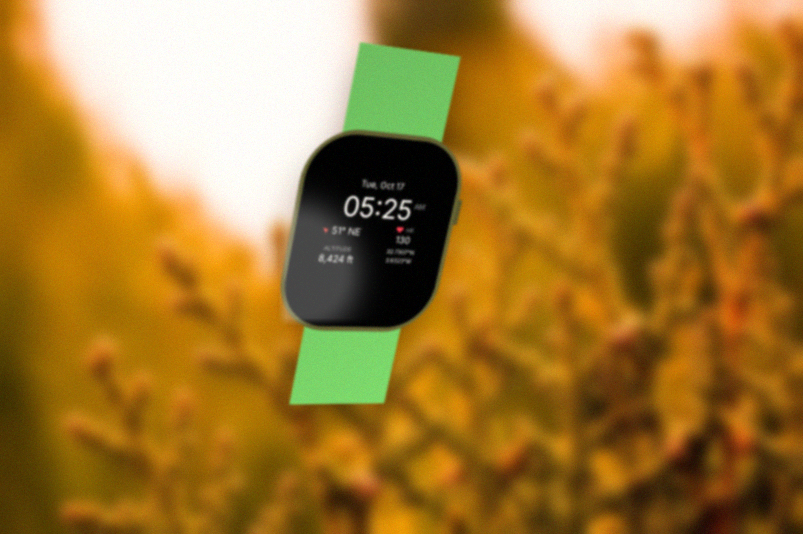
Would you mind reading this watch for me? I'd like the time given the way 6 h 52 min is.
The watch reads 5 h 25 min
